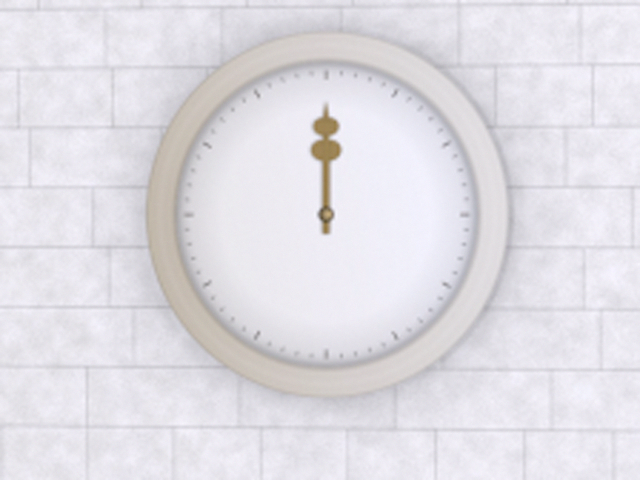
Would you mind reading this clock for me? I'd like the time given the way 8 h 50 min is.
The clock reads 12 h 00 min
